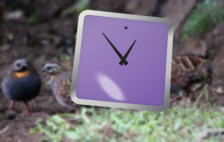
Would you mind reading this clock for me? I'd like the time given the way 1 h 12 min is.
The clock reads 12 h 53 min
